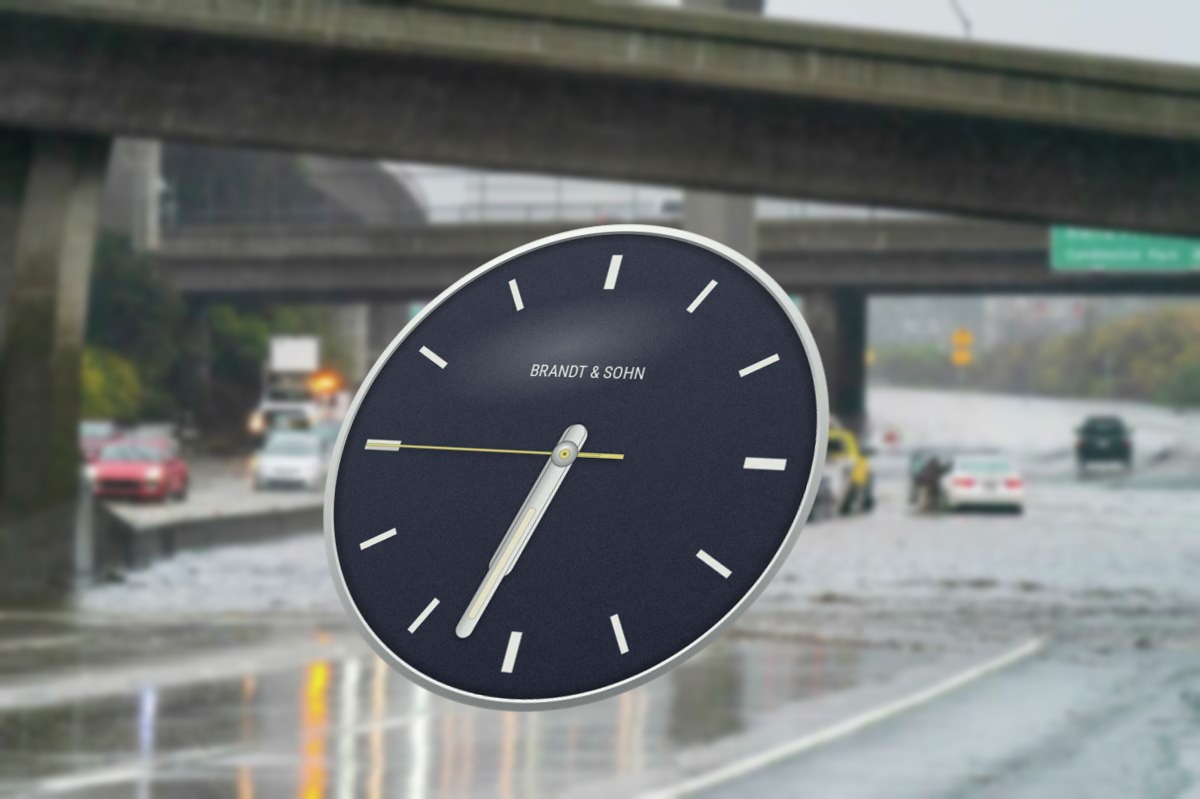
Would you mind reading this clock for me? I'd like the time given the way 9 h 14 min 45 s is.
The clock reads 6 h 32 min 45 s
